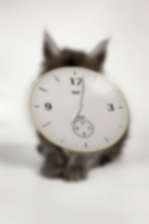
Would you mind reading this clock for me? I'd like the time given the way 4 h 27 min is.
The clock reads 7 h 02 min
